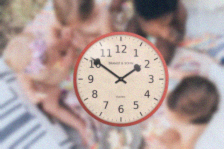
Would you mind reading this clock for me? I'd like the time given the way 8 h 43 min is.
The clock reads 1 h 51 min
